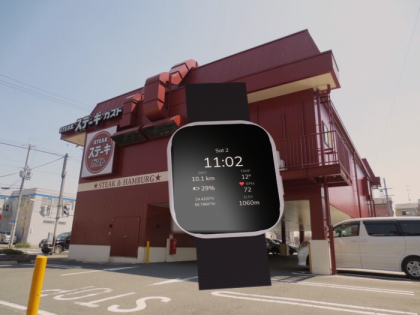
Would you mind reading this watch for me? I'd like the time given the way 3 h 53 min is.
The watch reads 11 h 02 min
